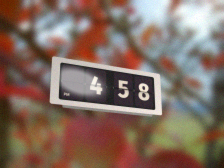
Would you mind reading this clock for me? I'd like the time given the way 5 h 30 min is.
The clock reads 4 h 58 min
